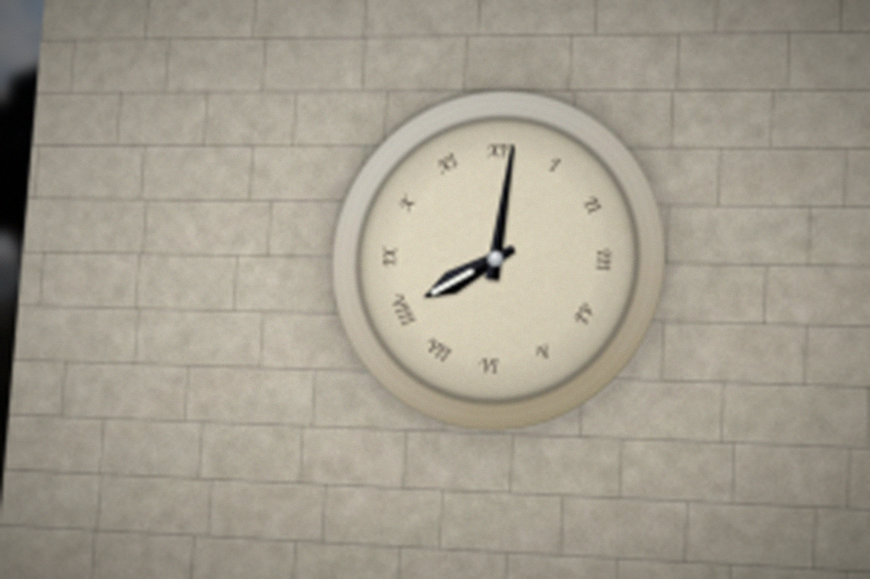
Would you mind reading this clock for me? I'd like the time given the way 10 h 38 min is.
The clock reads 8 h 01 min
